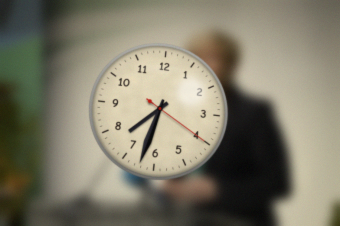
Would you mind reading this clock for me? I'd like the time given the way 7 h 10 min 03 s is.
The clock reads 7 h 32 min 20 s
